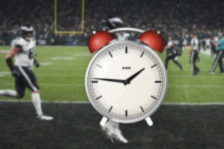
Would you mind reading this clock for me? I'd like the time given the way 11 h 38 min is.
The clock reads 1 h 46 min
